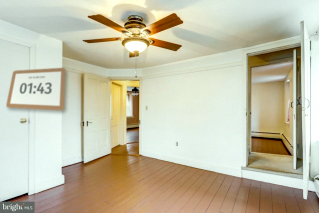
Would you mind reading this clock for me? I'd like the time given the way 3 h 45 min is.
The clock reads 1 h 43 min
